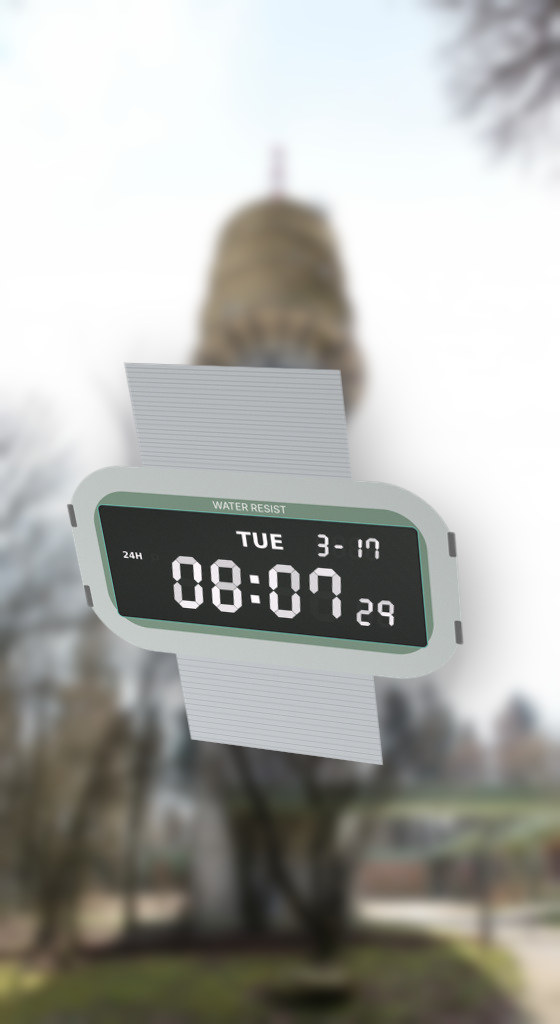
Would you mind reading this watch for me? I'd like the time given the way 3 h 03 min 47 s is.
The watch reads 8 h 07 min 29 s
